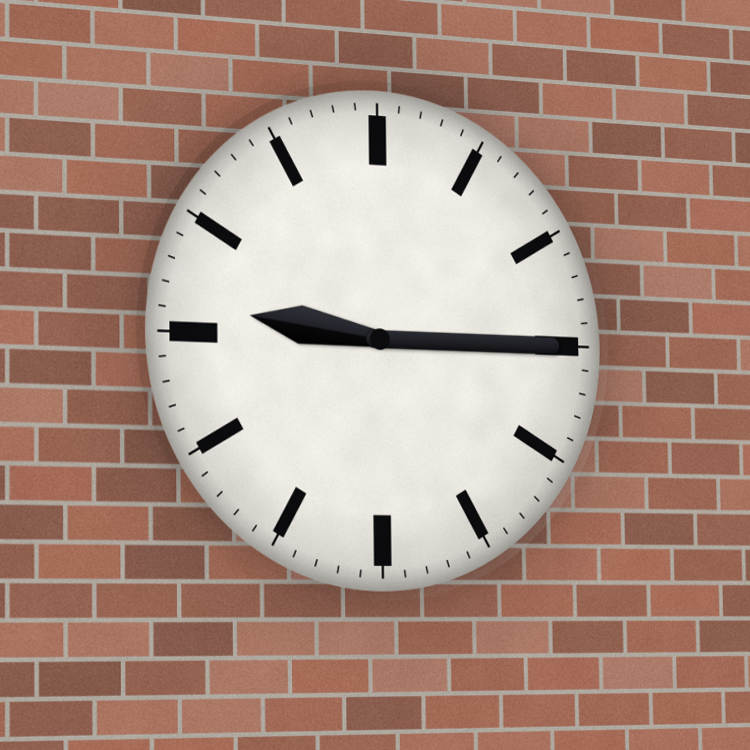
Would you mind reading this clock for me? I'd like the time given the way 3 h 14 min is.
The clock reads 9 h 15 min
